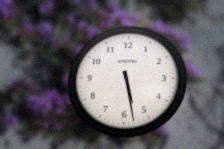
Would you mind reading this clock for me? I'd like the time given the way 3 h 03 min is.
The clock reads 5 h 28 min
